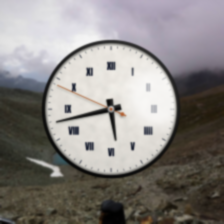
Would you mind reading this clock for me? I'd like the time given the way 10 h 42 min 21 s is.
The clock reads 5 h 42 min 49 s
